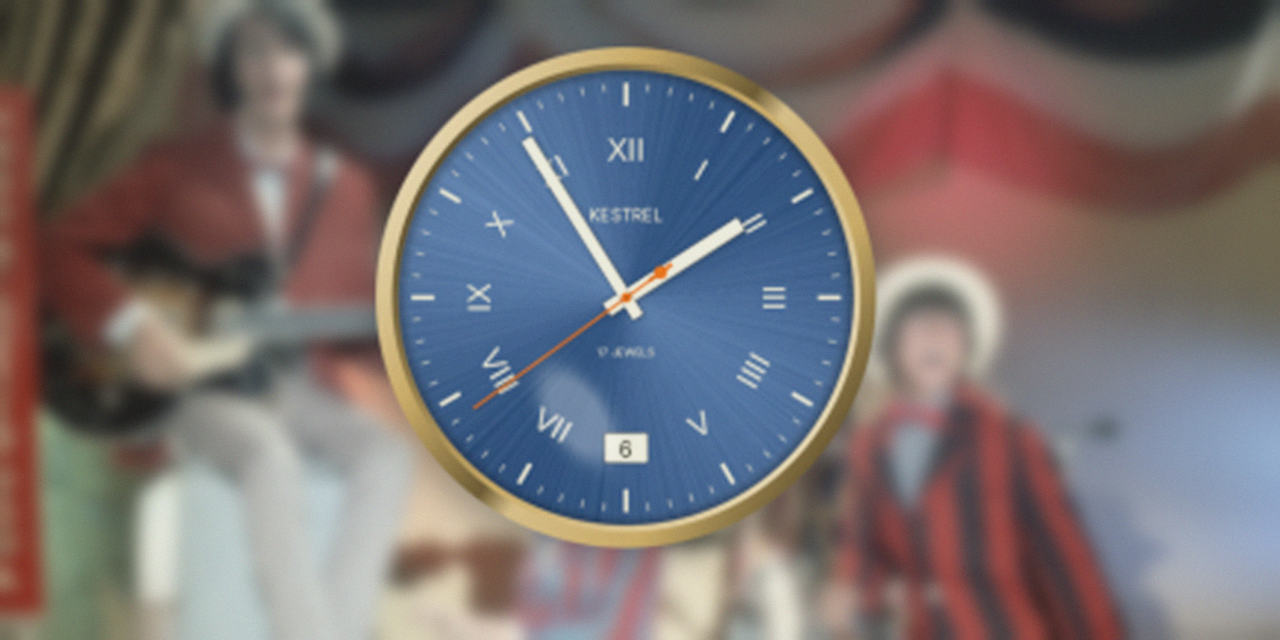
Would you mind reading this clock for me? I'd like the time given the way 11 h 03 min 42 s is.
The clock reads 1 h 54 min 39 s
